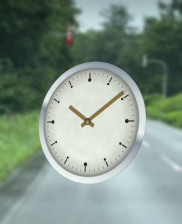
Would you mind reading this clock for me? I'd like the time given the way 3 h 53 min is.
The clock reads 10 h 09 min
